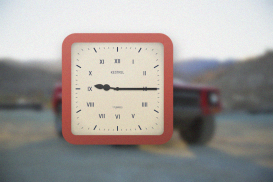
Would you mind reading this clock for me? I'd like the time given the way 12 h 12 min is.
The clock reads 9 h 15 min
